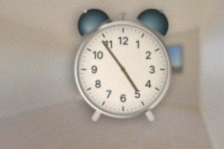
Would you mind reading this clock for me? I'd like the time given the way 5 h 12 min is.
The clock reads 4 h 54 min
